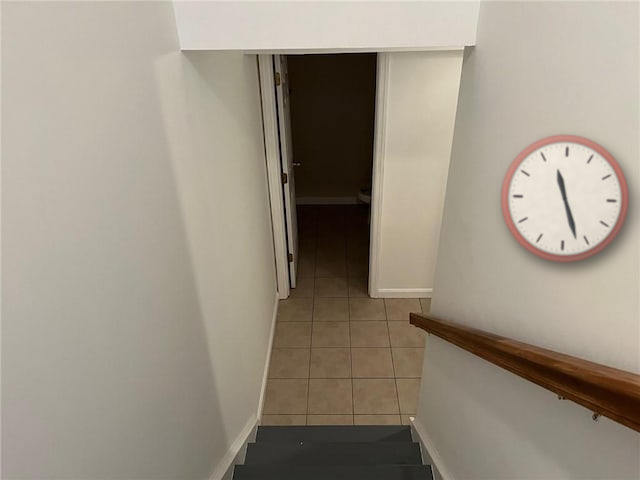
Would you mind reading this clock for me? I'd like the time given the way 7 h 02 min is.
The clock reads 11 h 27 min
